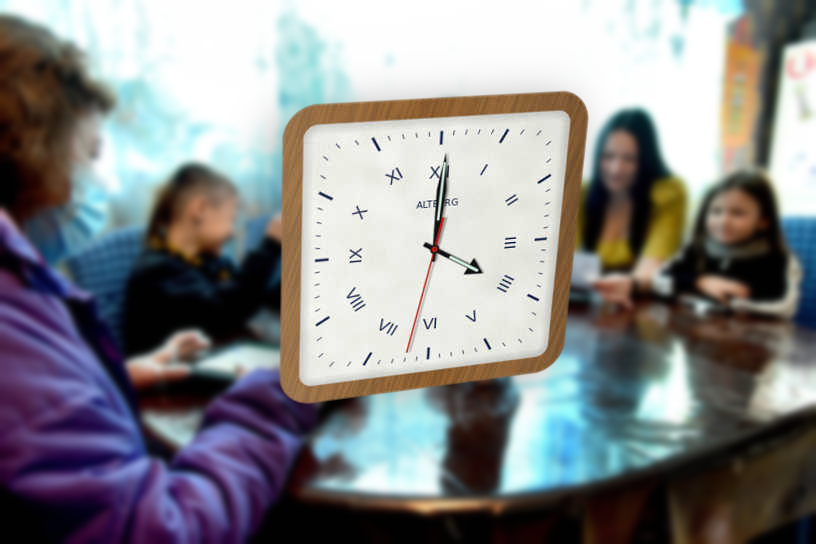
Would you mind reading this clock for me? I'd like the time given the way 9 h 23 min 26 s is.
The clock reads 4 h 00 min 32 s
